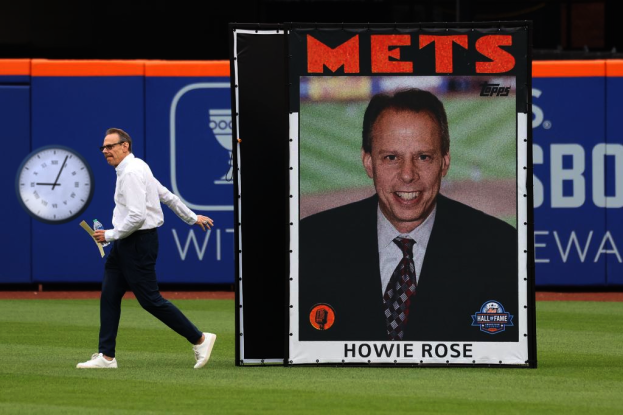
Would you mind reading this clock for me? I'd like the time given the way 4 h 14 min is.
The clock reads 9 h 04 min
